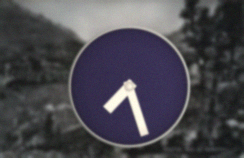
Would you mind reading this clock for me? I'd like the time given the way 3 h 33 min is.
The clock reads 7 h 27 min
